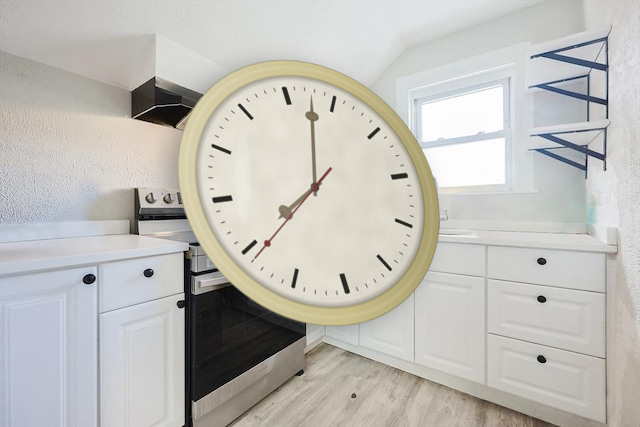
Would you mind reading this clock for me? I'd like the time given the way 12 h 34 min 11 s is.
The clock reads 8 h 02 min 39 s
